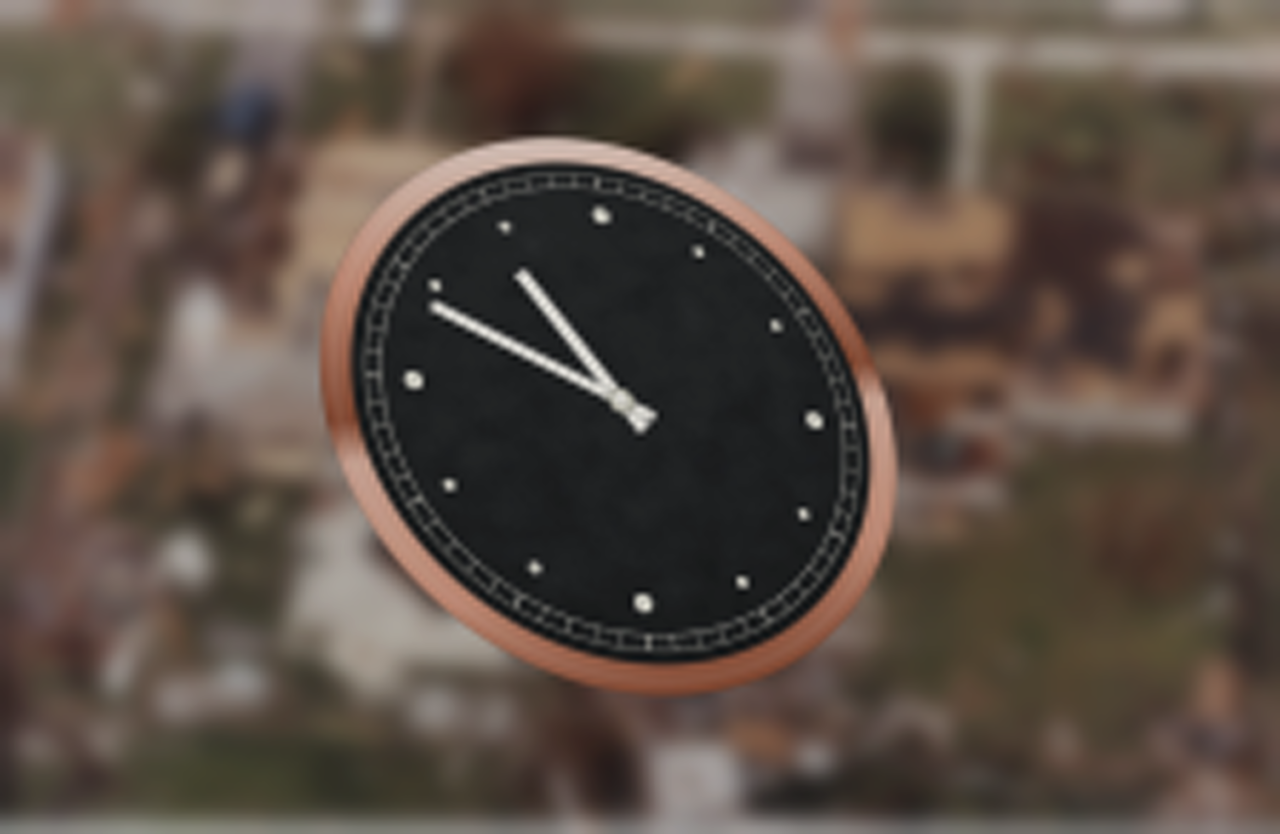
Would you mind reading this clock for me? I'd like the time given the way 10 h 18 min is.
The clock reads 10 h 49 min
